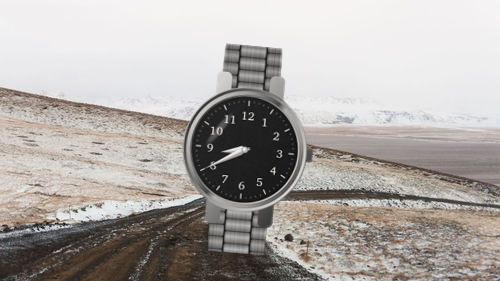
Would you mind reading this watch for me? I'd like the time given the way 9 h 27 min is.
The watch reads 8 h 40 min
